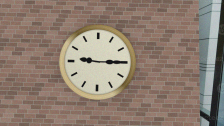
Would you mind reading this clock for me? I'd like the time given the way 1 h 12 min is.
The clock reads 9 h 15 min
